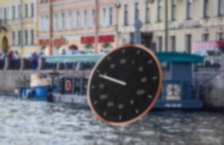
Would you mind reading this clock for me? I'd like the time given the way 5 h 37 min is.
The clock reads 9 h 49 min
